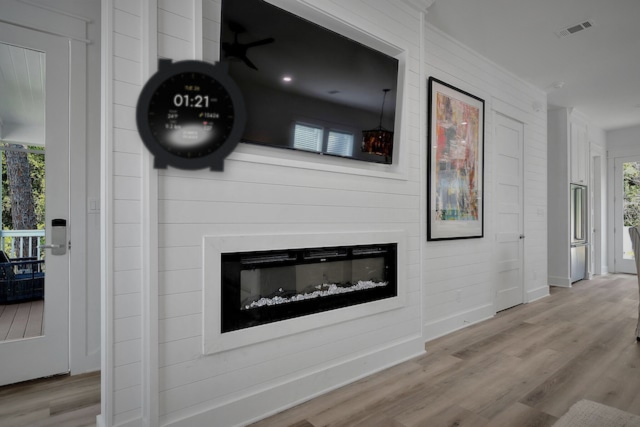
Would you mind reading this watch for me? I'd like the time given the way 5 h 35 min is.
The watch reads 1 h 21 min
